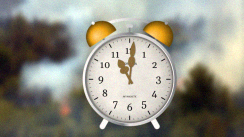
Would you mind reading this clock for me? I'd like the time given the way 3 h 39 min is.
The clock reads 11 h 01 min
